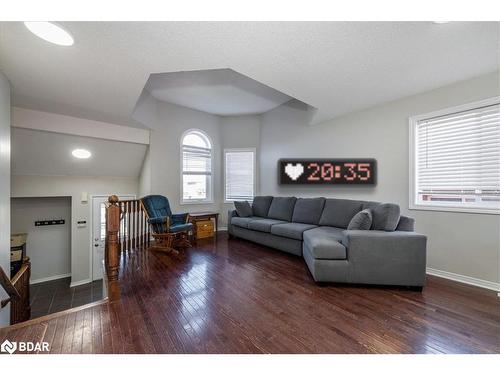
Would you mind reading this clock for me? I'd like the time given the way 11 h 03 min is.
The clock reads 20 h 35 min
